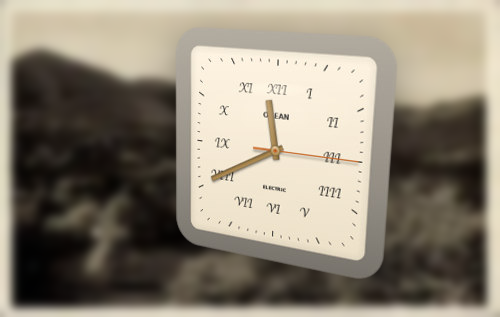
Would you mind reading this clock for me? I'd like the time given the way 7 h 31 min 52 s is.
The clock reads 11 h 40 min 15 s
